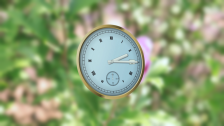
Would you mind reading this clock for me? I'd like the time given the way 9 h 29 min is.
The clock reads 2 h 15 min
